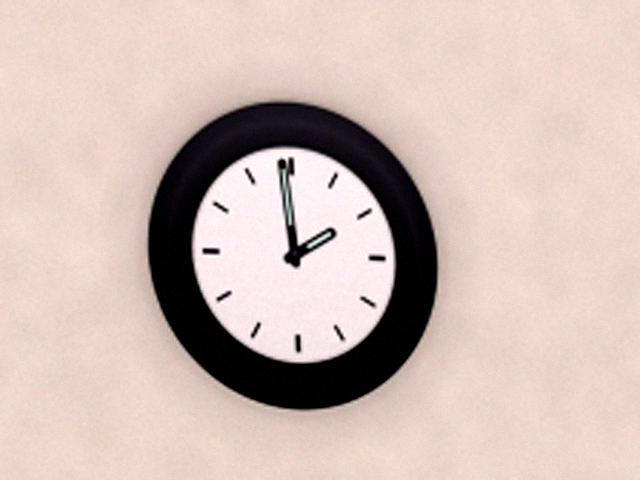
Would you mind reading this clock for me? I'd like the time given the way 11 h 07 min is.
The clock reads 1 h 59 min
